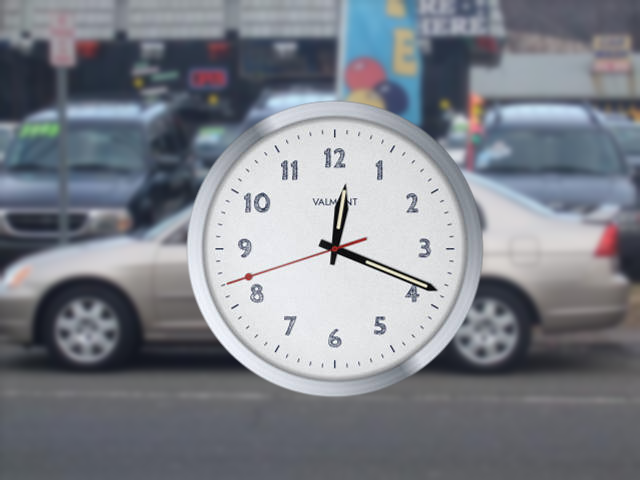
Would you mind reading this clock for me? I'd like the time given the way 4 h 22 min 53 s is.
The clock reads 12 h 18 min 42 s
